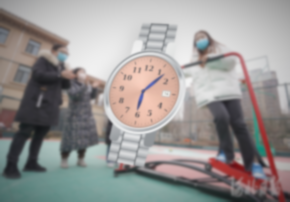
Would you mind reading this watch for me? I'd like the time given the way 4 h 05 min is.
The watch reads 6 h 07 min
